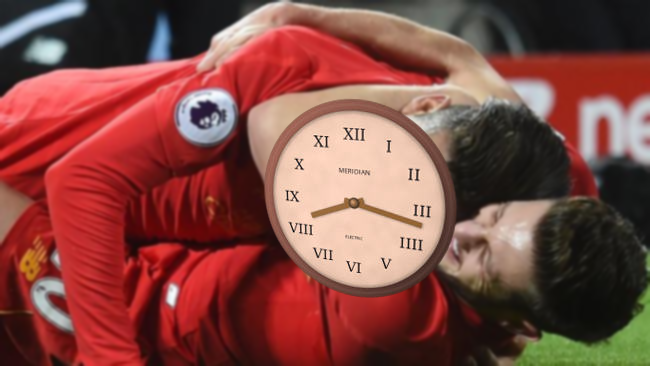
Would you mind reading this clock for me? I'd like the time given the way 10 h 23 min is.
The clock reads 8 h 17 min
